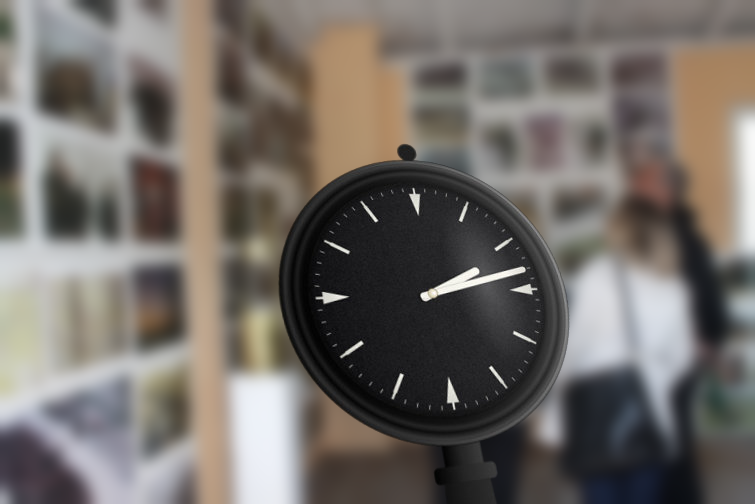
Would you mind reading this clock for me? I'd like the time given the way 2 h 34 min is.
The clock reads 2 h 13 min
